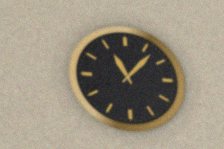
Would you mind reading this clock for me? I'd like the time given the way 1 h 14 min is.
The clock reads 11 h 07 min
